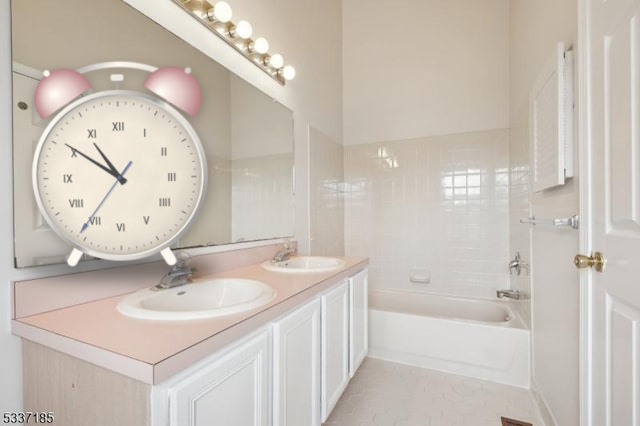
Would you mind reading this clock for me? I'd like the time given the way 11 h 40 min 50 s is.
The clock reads 10 h 50 min 36 s
